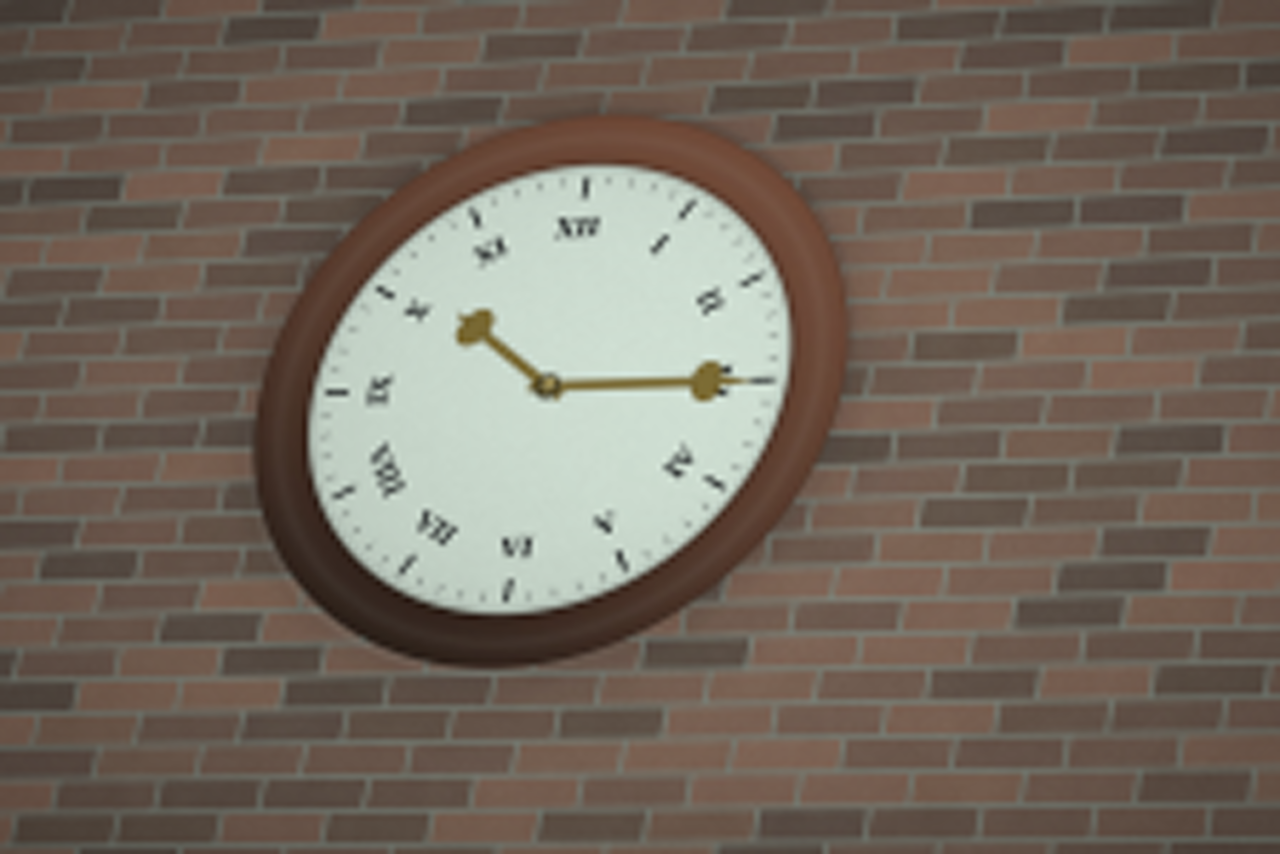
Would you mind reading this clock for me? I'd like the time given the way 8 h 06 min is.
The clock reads 10 h 15 min
